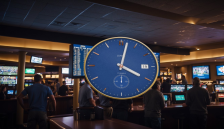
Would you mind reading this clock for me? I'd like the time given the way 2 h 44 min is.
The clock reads 4 h 02 min
